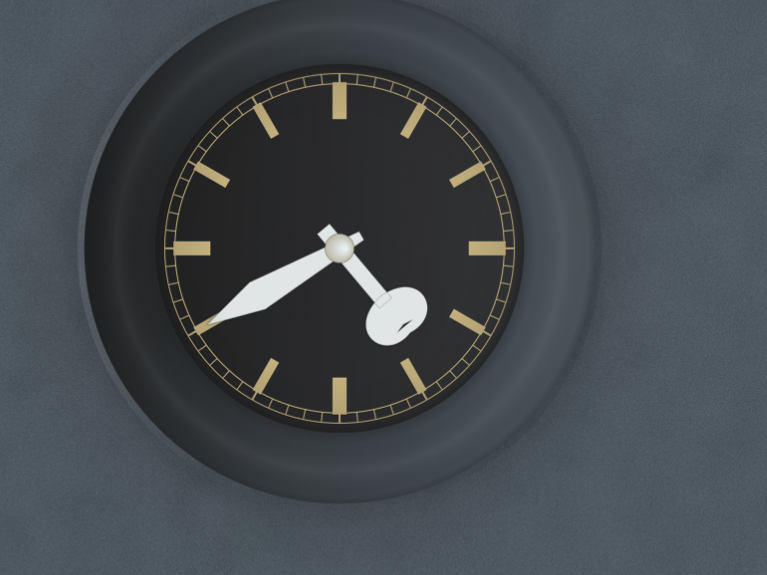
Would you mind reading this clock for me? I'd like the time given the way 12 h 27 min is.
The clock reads 4 h 40 min
